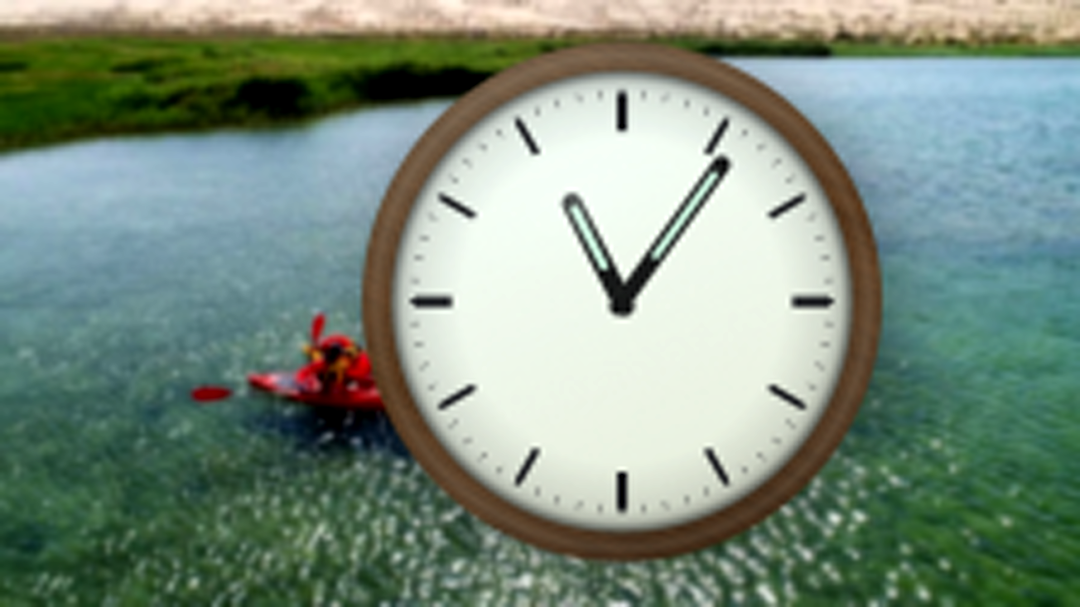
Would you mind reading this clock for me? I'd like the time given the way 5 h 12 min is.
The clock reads 11 h 06 min
